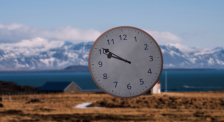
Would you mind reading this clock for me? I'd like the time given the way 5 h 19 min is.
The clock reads 9 h 51 min
